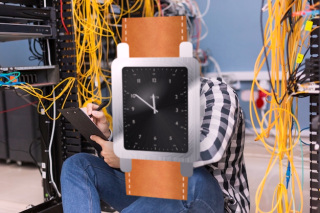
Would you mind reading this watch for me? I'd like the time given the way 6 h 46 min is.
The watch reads 11 h 51 min
